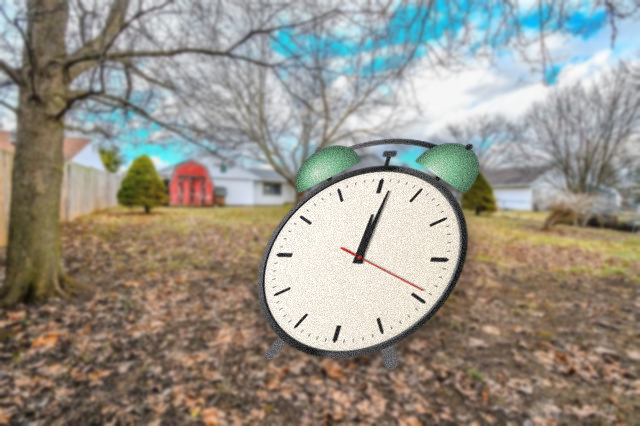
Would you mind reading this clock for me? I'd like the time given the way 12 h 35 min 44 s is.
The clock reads 12 h 01 min 19 s
